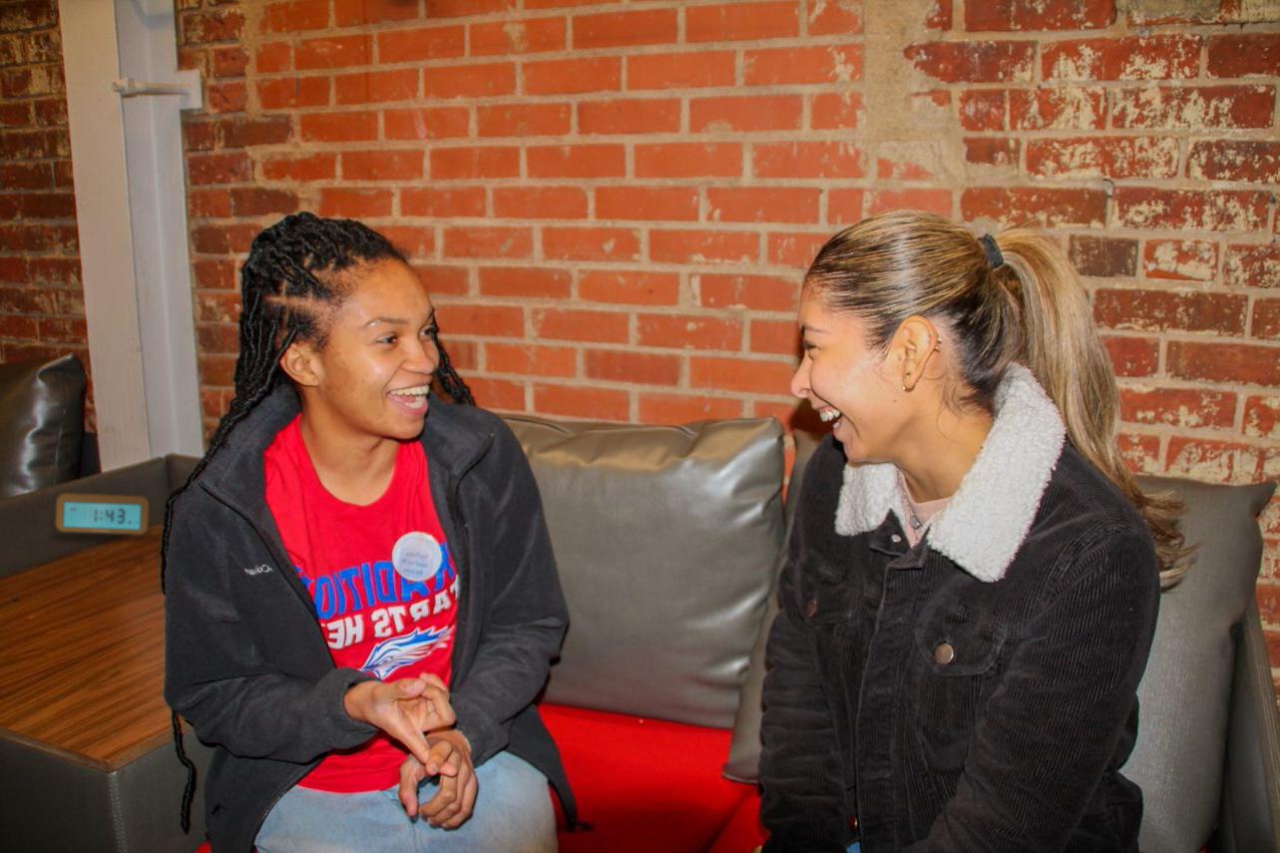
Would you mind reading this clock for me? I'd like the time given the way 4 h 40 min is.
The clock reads 1 h 43 min
